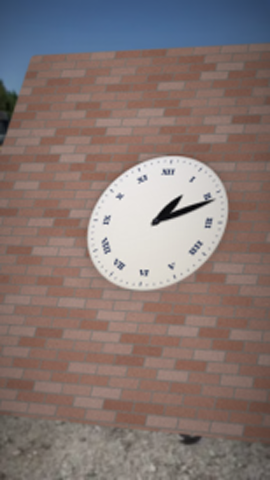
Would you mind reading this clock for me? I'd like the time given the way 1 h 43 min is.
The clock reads 1 h 11 min
